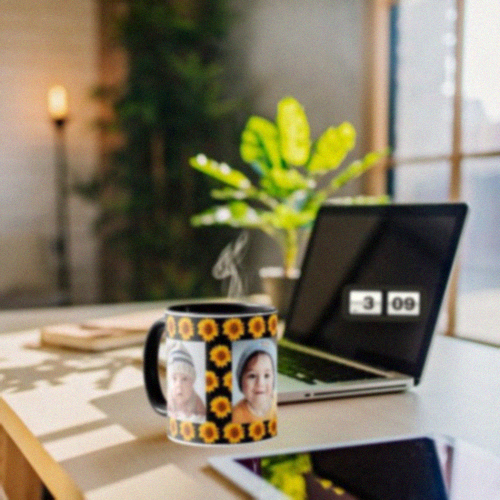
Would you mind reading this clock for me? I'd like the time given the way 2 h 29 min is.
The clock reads 3 h 09 min
